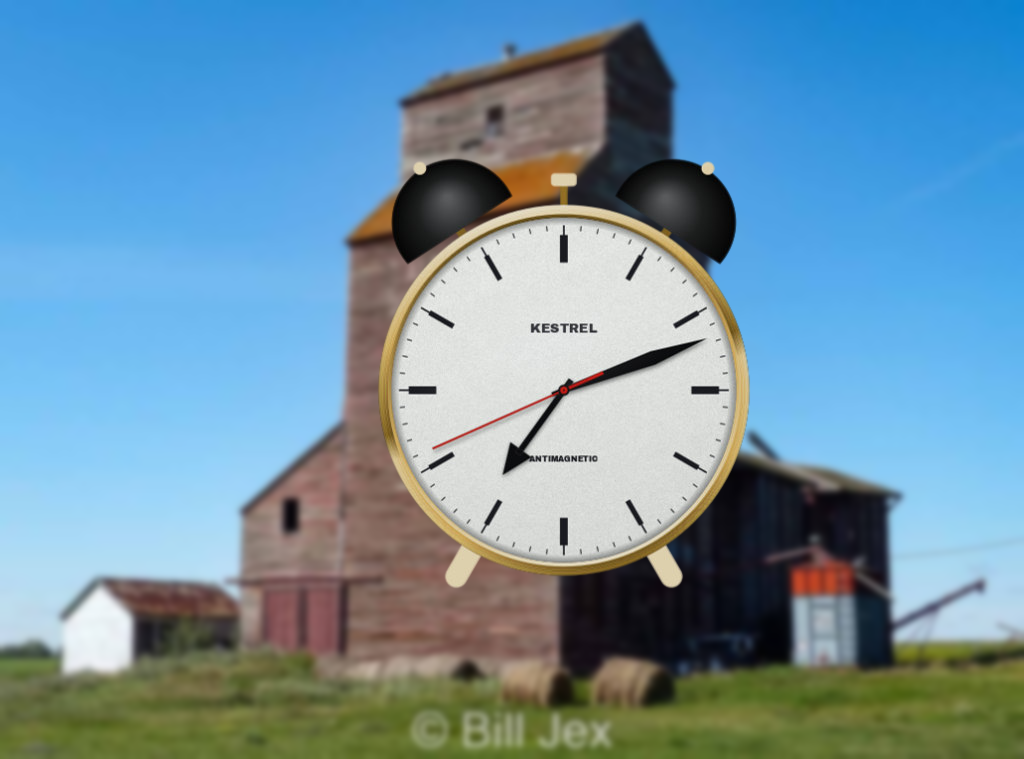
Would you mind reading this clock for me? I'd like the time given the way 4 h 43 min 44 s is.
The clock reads 7 h 11 min 41 s
